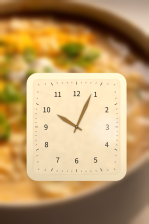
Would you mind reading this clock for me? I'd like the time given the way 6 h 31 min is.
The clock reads 10 h 04 min
